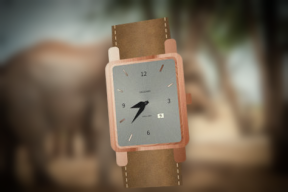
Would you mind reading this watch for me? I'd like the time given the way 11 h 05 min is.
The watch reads 8 h 37 min
